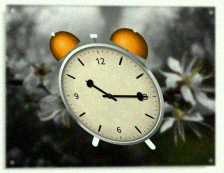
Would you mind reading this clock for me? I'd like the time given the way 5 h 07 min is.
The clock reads 10 h 15 min
